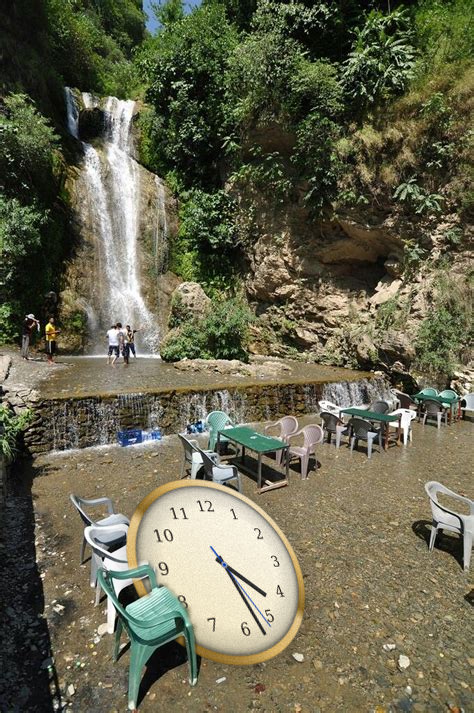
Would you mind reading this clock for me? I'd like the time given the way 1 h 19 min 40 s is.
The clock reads 4 h 27 min 26 s
